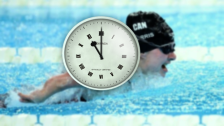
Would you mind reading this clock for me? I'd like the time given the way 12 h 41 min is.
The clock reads 11 h 00 min
